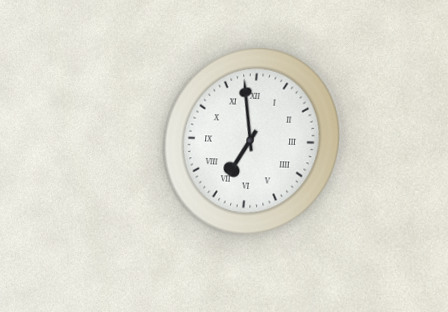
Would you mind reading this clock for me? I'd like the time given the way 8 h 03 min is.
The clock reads 6 h 58 min
